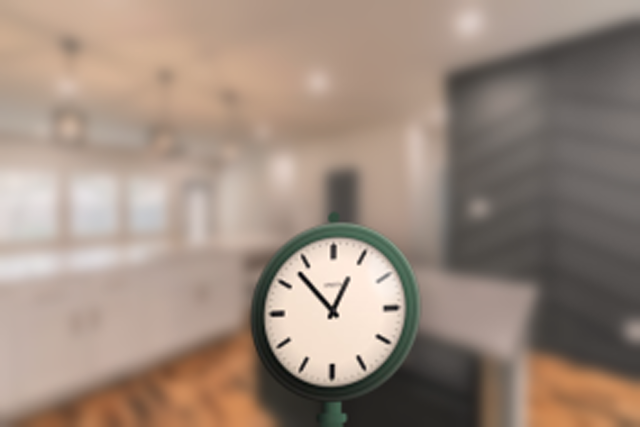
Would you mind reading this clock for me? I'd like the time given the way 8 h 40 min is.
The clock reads 12 h 53 min
